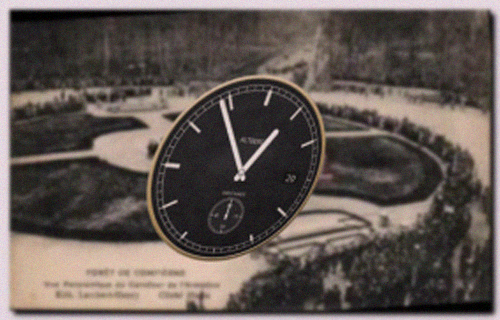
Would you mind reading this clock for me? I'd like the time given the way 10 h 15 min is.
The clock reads 12 h 54 min
